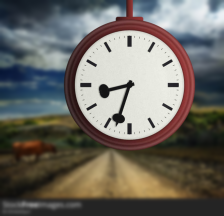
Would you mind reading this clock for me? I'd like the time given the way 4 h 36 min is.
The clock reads 8 h 33 min
